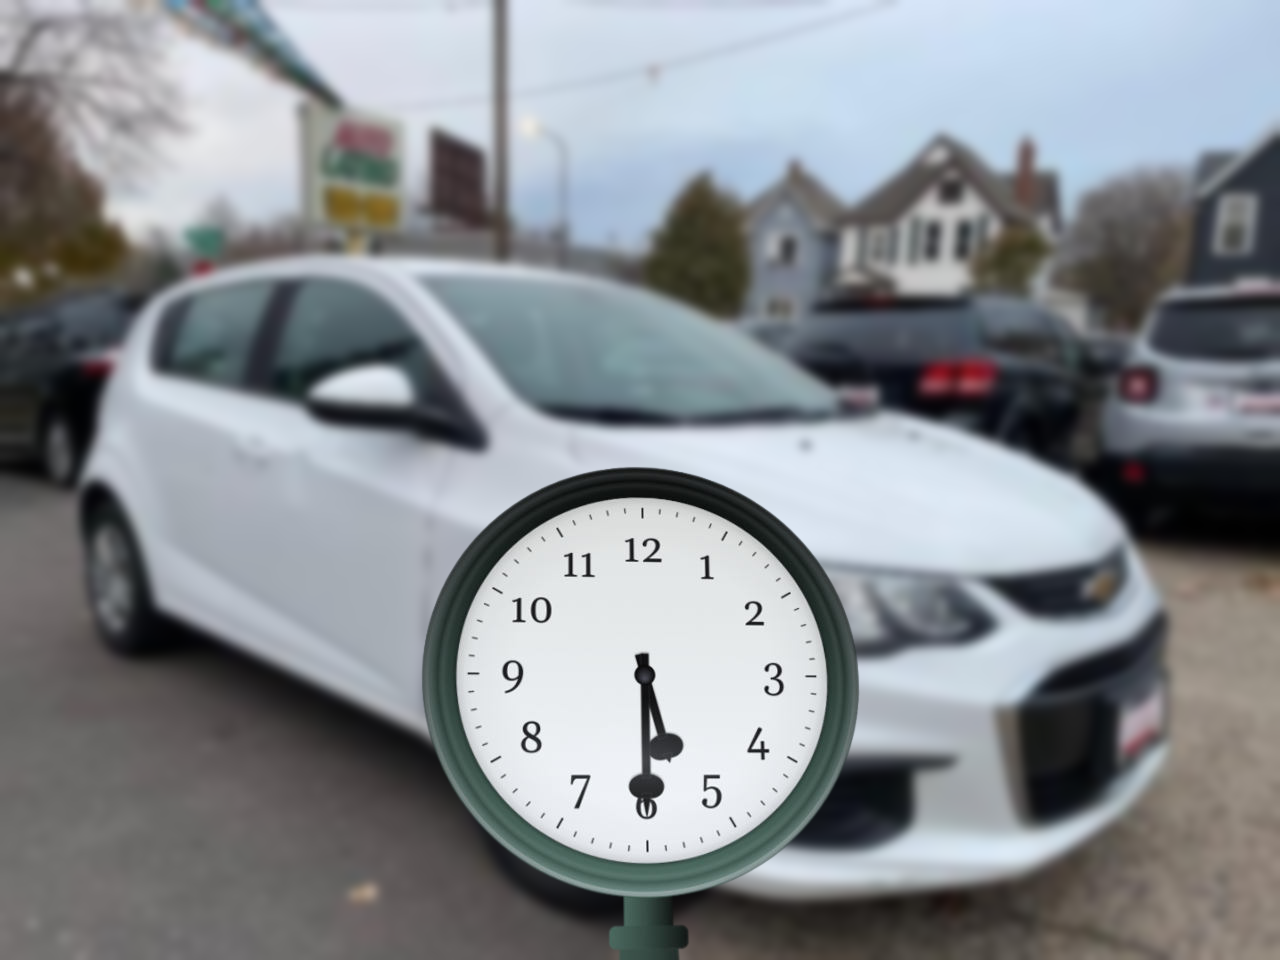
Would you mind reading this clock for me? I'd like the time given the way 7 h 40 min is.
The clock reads 5 h 30 min
